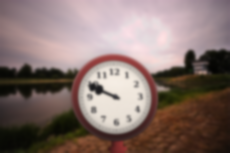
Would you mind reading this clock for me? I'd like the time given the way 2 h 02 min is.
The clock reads 9 h 49 min
